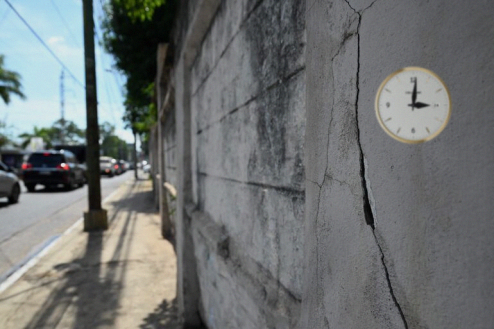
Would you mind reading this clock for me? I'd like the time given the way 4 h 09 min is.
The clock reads 3 h 01 min
